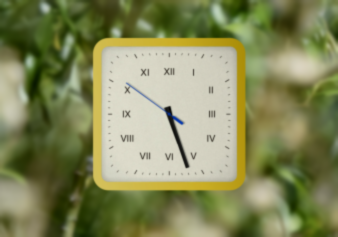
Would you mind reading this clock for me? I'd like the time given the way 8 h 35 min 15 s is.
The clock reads 5 h 26 min 51 s
